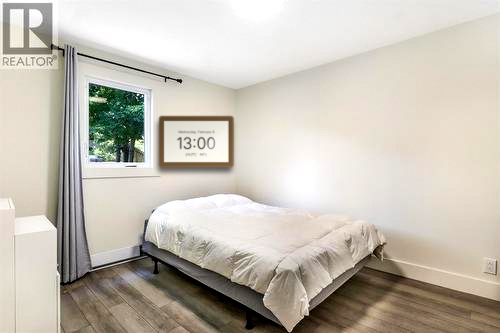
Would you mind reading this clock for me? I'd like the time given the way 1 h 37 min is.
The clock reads 13 h 00 min
